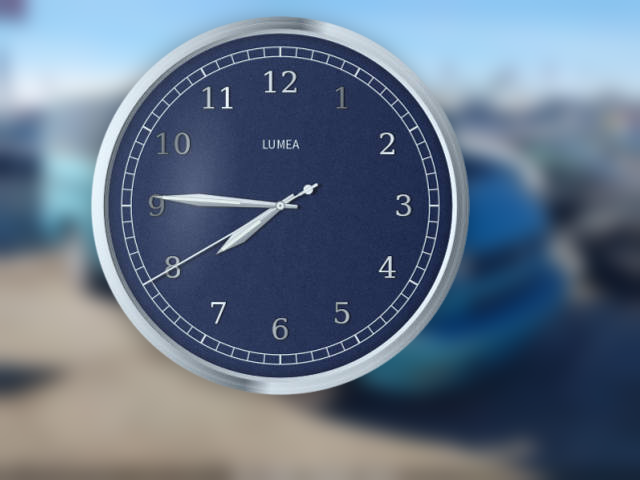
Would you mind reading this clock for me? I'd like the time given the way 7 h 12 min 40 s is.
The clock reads 7 h 45 min 40 s
